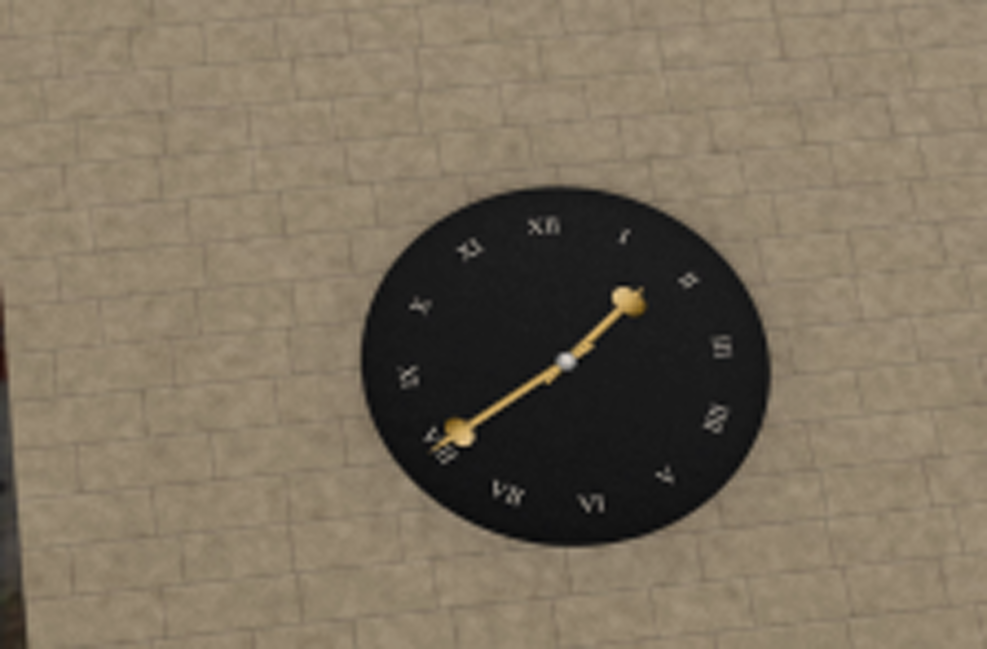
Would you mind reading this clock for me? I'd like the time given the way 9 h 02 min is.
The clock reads 1 h 40 min
